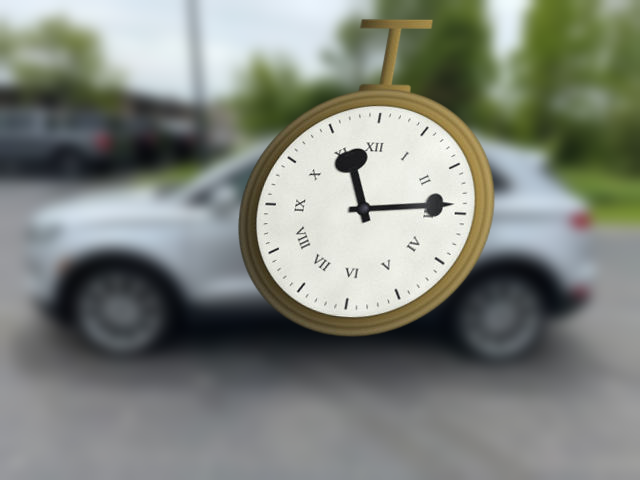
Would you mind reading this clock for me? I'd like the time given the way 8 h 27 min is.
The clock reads 11 h 14 min
